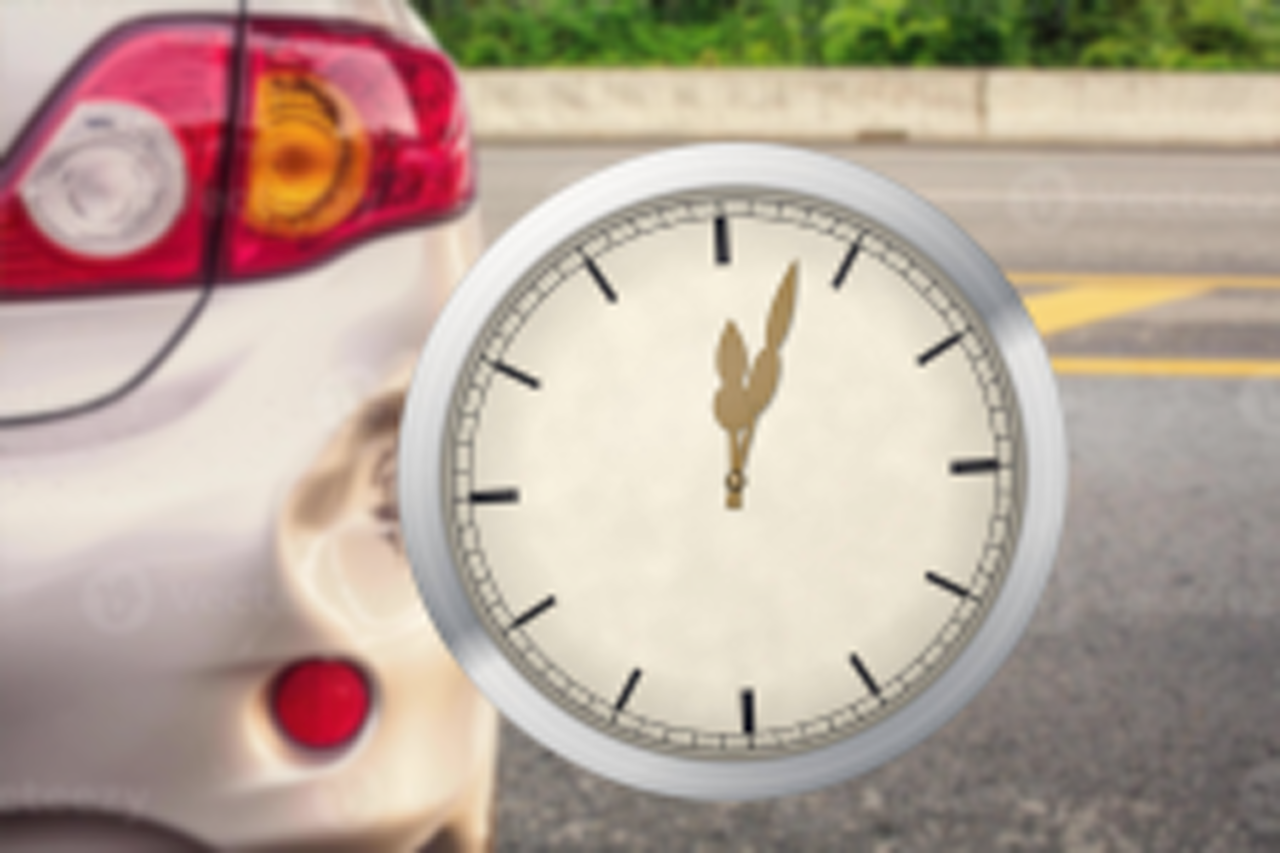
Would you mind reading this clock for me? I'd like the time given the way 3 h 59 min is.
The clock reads 12 h 03 min
